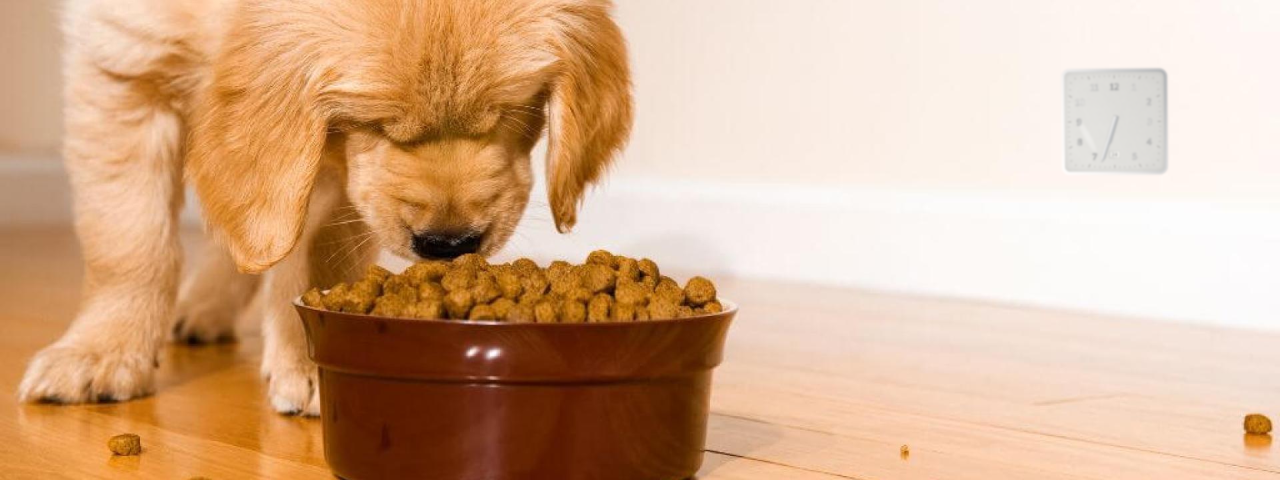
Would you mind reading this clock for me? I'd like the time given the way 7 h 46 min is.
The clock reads 6 h 33 min
